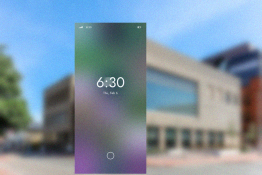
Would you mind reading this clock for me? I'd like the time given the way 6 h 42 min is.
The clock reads 6 h 30 min
